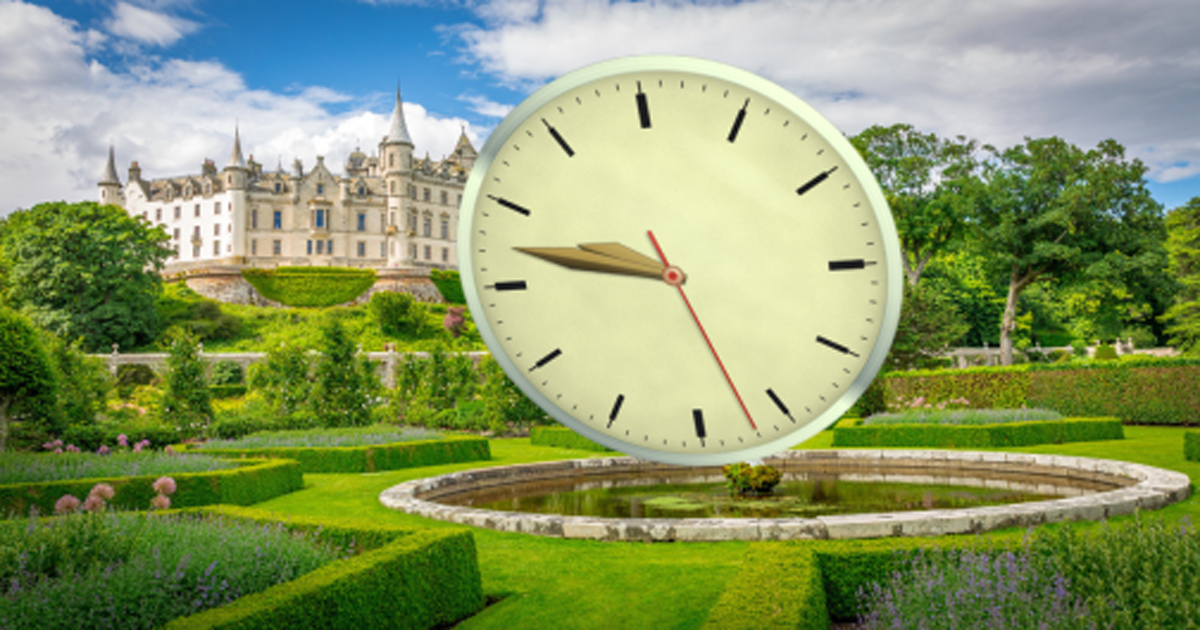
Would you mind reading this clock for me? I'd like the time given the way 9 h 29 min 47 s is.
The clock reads 9 h 47 min 27 s
